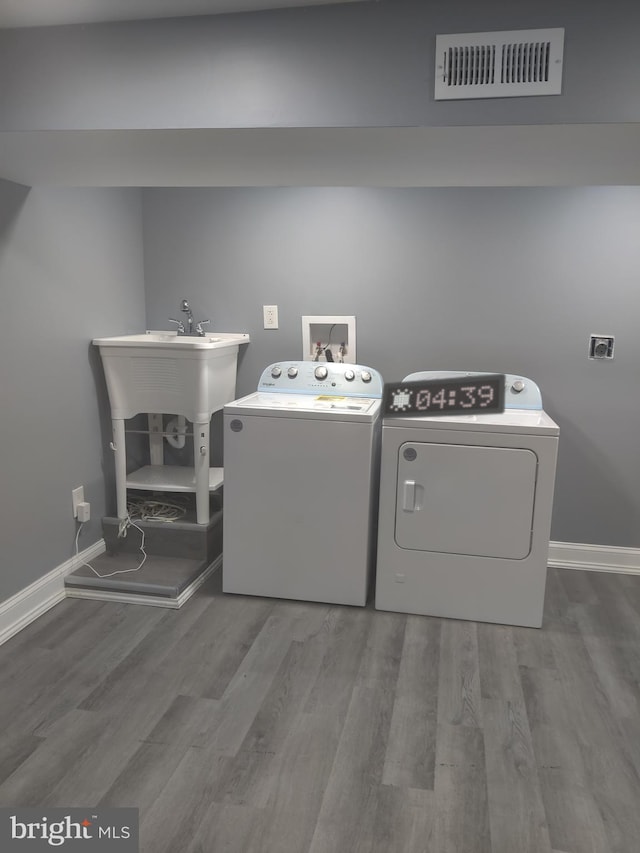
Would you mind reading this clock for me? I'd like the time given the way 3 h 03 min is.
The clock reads 4 h 39 min
